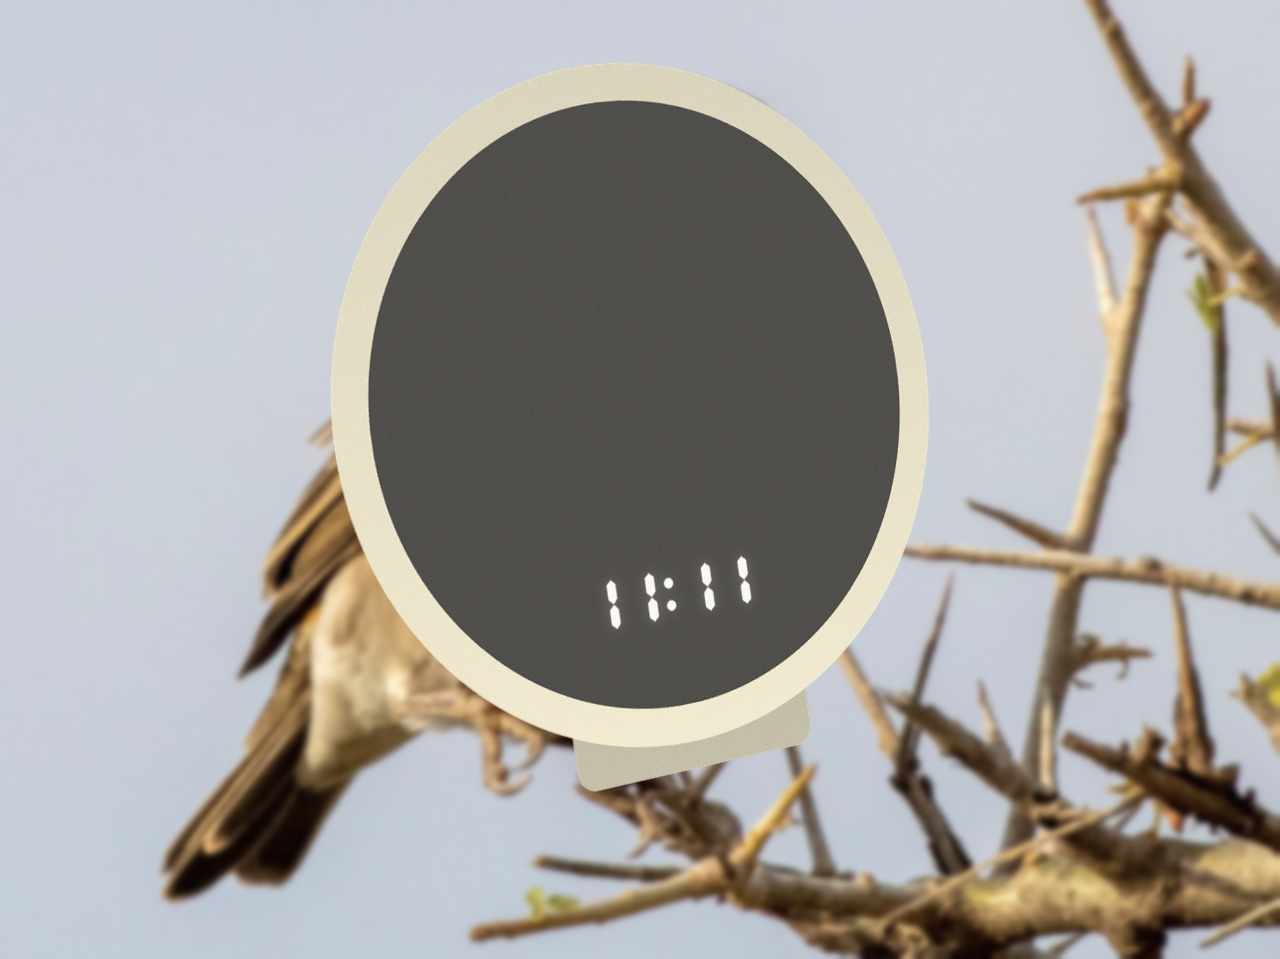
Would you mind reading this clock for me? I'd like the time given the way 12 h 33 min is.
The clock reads 11 h 11 min
